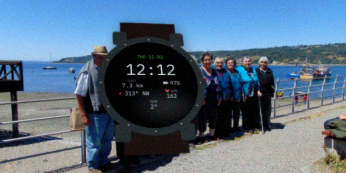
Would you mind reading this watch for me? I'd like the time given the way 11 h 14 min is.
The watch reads 12 h 12 min
